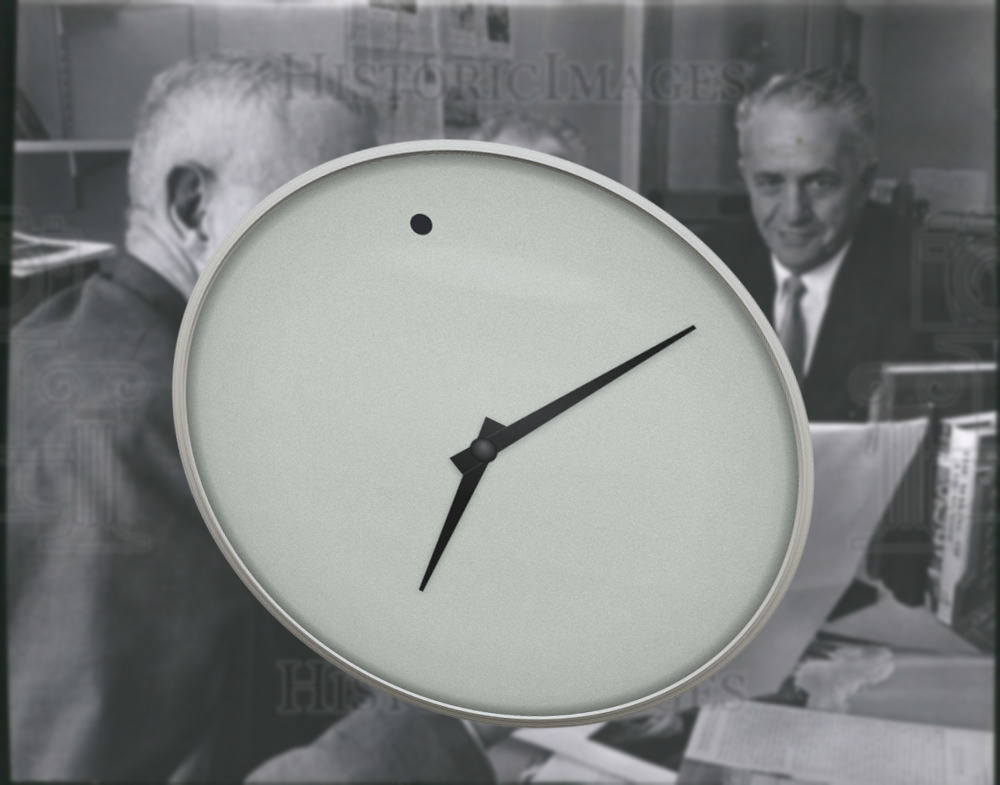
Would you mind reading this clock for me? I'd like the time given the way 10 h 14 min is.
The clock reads 7 h 11 min
